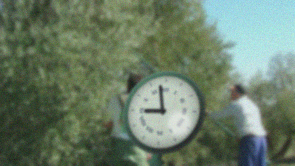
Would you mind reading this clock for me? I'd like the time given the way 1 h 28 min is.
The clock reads 8 h 58 min
